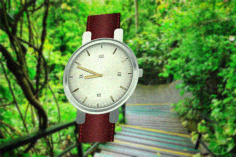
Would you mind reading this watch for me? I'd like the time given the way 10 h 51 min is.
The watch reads 8 h 49 min
